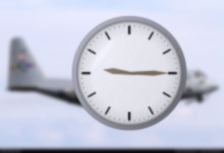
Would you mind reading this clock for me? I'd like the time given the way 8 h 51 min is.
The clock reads 9 h 15 min
